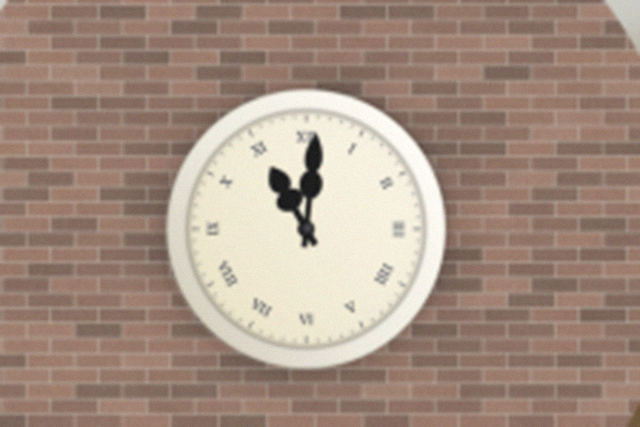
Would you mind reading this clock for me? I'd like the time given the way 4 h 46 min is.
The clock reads 11 h 01 min
